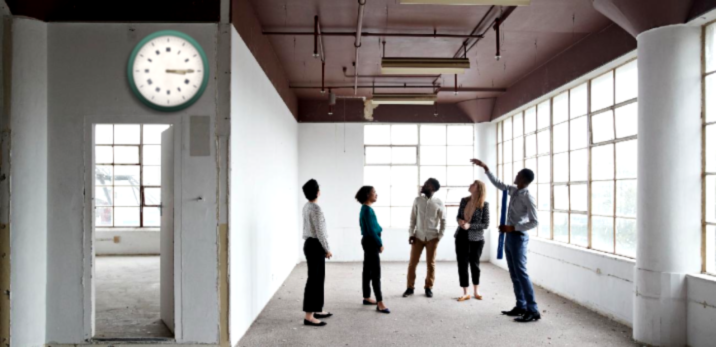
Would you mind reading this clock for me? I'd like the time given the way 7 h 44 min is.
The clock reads 3 h 15 min
